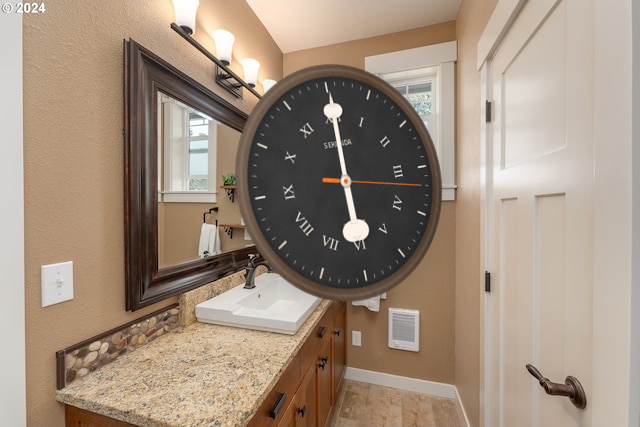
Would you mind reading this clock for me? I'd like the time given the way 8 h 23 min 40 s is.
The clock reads 6 h 00 min 17 s
